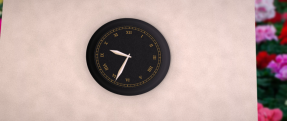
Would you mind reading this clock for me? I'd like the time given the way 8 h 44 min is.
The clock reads 9 h 34 min
